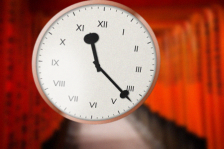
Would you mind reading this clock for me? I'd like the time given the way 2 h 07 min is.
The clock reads 11 h 22 min
